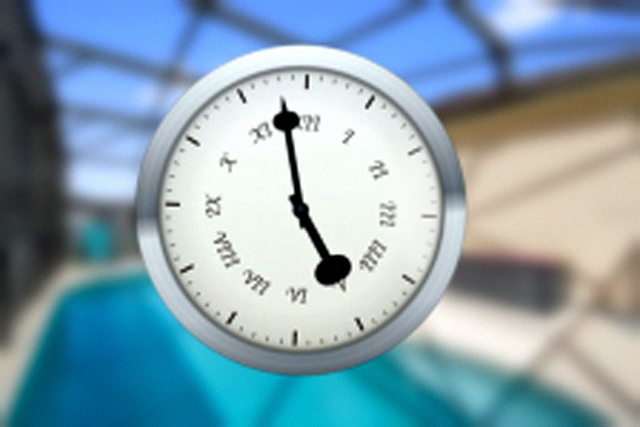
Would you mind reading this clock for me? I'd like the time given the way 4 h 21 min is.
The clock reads 4 h 58 min
